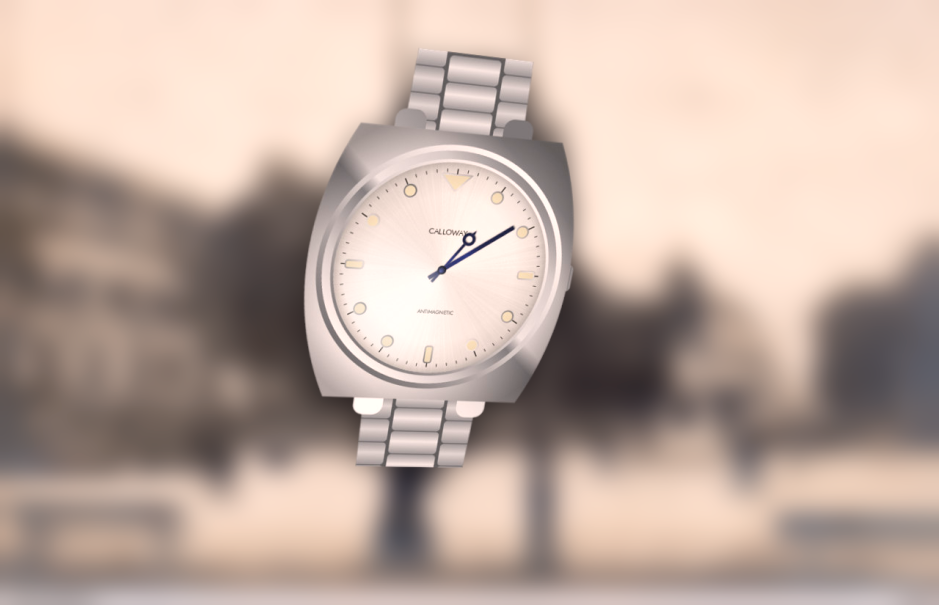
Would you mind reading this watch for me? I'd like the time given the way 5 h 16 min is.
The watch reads 1 h 09 min
